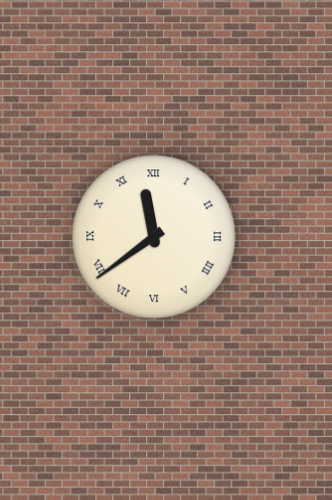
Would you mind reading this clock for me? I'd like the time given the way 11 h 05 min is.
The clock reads 11 h 39 min
